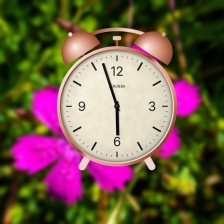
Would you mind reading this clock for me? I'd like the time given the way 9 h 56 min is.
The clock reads 5 h 57 min
